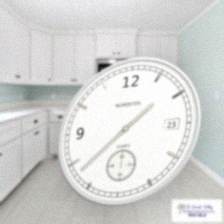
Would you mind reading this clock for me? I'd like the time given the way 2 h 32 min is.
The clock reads 1 h 38 min
